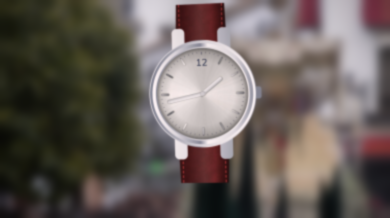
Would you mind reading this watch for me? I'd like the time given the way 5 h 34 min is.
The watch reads 1 h 43 min
